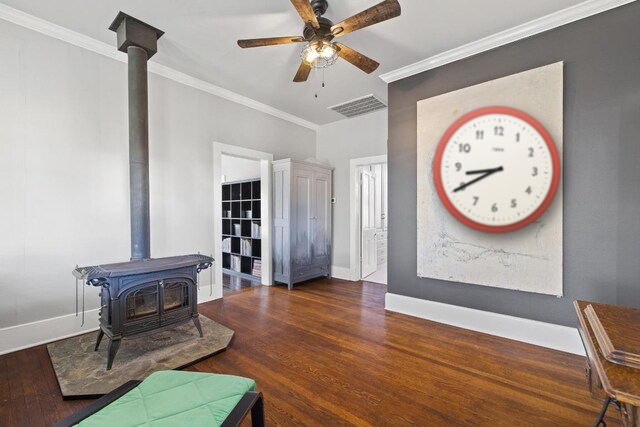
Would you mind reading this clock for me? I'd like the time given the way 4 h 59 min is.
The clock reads 8 h 40 min
